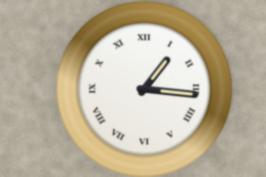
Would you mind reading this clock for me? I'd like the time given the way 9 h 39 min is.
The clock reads 1 h 16 min
